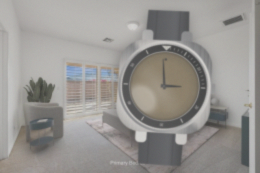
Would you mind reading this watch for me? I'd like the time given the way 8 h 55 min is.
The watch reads 2 h 59 min
